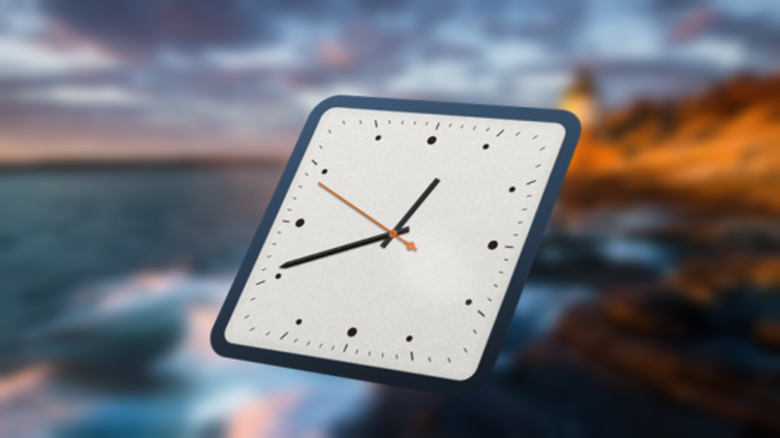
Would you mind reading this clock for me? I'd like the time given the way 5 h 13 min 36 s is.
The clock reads 12 h 40 min 49 s
